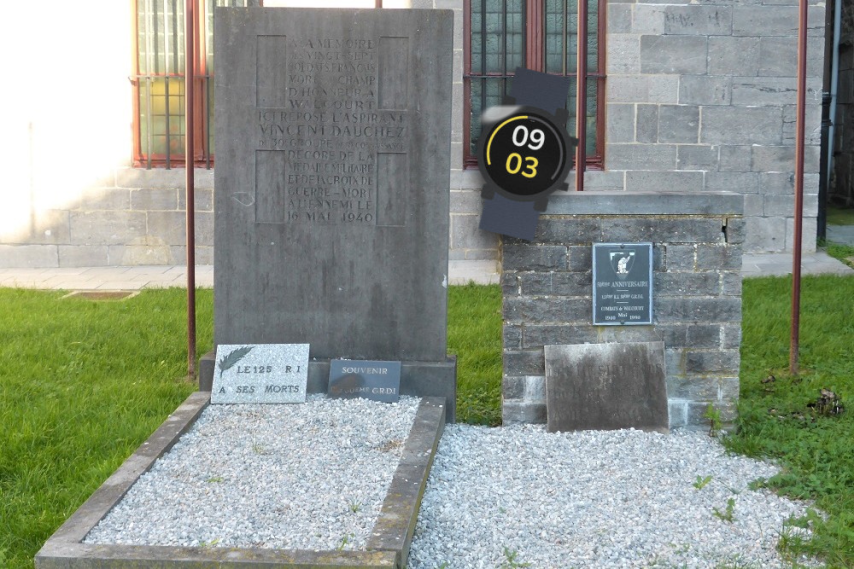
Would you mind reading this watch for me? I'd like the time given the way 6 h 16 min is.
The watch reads 9 h 03 min
